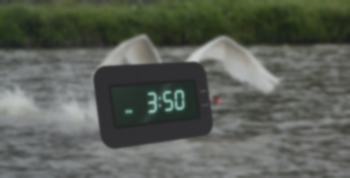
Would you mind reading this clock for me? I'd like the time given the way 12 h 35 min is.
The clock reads 3 h 50 min
